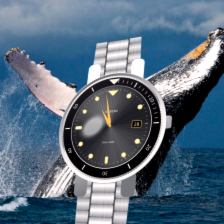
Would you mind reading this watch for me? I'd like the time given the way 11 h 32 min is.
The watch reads 10 h 58 min
